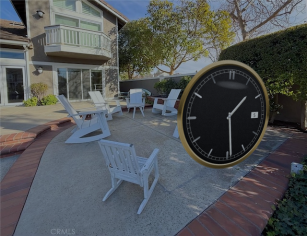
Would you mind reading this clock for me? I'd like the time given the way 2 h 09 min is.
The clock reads 1 h 29 min
